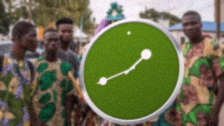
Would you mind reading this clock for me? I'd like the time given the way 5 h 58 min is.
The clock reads 1 h 42 min
